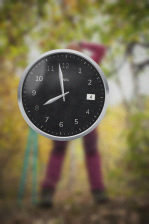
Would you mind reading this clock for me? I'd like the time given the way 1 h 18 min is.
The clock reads 7 h 58 min
